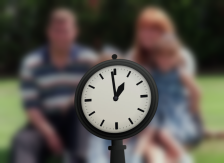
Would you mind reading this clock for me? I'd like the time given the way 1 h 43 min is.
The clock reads 12 h 59 min
